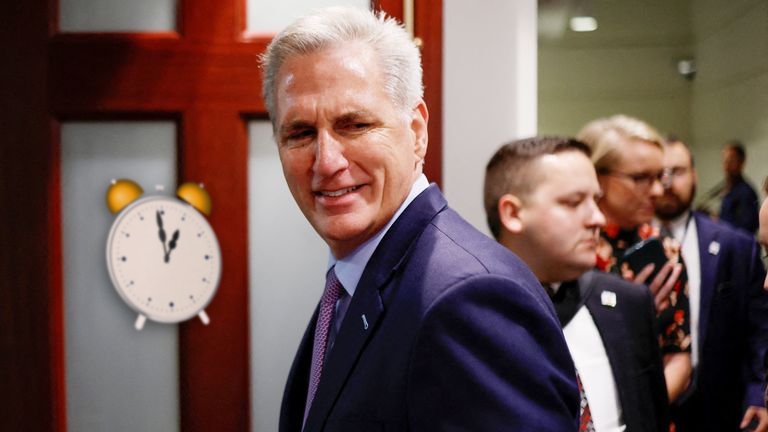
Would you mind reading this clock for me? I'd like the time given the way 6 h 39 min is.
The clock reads 12 h 59 min
